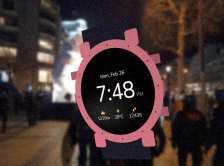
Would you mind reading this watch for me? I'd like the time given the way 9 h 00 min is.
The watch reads 7 h 48 min
